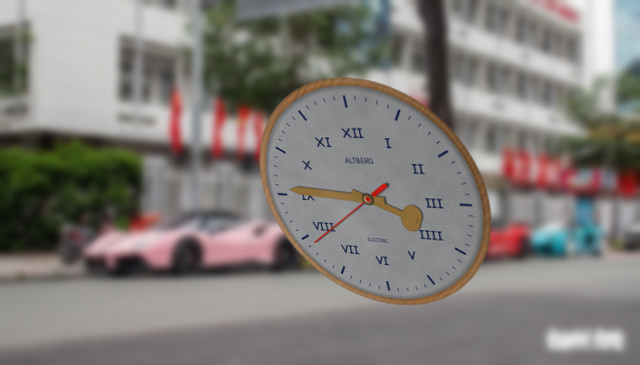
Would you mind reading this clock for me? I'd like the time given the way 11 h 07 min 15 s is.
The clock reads 3 h 45 min 39 s
